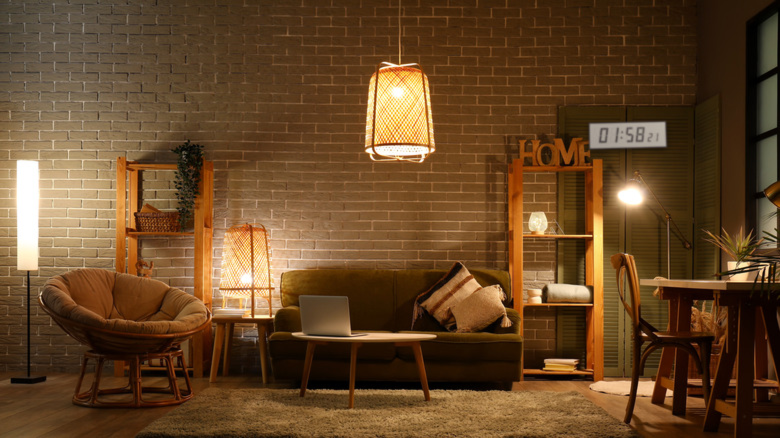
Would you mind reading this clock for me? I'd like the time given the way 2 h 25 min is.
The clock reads 1 h 58 min
